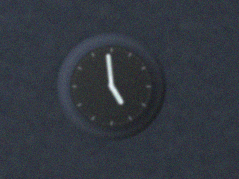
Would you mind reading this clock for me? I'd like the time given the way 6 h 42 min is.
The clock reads 4 h 59 min
